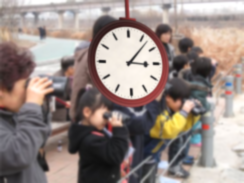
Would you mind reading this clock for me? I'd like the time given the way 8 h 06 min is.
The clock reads 3 h 07 min
